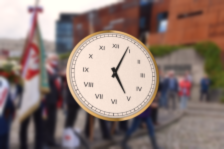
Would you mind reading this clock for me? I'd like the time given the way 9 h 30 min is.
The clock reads 5 h 04 min
